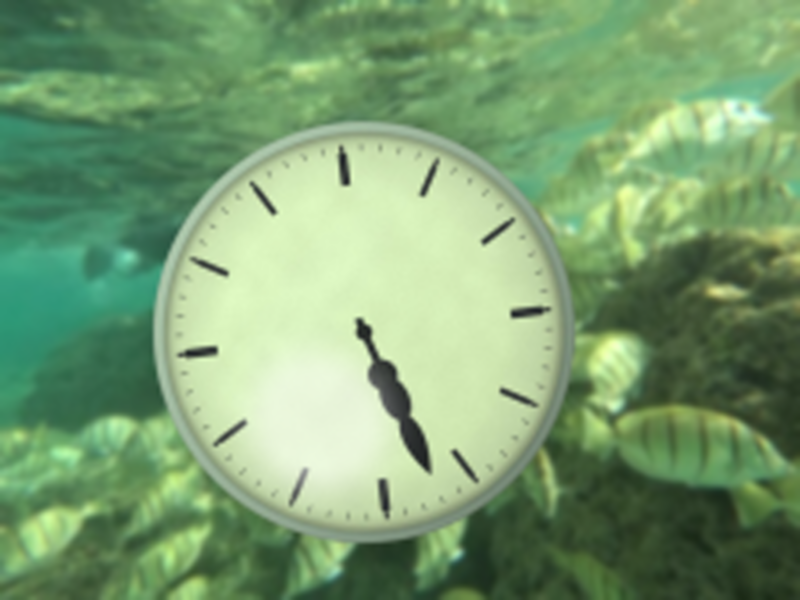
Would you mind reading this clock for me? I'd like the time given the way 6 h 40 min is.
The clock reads 5 h 27 min
